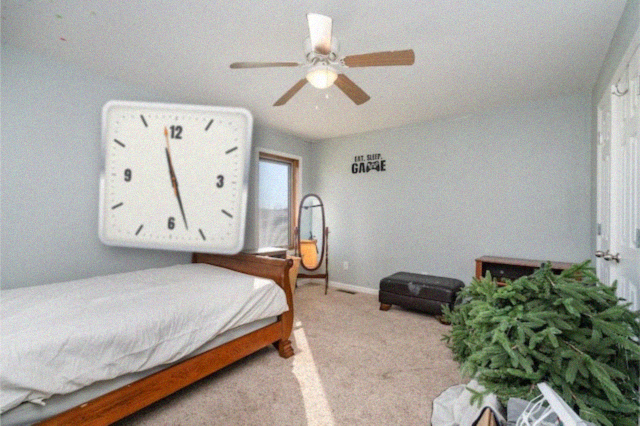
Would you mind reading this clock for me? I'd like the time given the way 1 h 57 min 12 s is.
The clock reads 11 h 26 min 58 s
